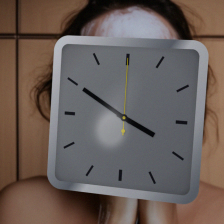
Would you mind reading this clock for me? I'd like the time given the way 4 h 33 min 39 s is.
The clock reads 3 h 50 min 00 s
